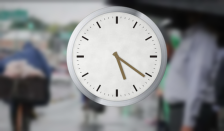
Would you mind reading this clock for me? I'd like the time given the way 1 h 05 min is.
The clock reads 5 h 21 min
